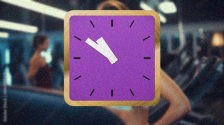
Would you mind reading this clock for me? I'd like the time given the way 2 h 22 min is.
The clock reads 10 h 51 min
